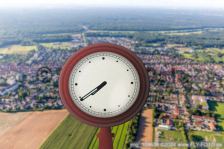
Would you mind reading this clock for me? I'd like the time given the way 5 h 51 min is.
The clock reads 7 h 39 min
